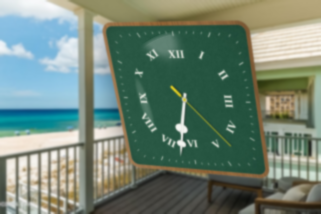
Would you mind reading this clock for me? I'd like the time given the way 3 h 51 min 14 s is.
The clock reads 6 h 32 min 23 s
